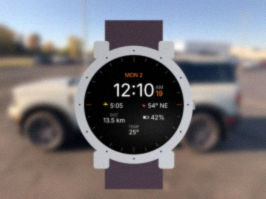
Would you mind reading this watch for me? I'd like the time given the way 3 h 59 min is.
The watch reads 12 h 10 min
